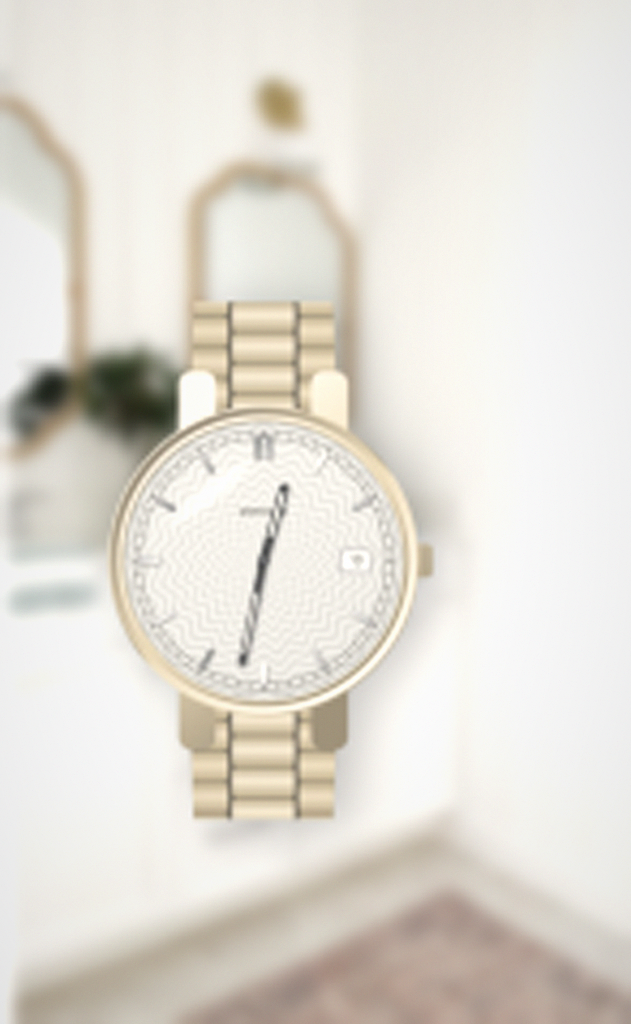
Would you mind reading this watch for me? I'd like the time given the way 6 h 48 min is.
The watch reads 12 h 32 min
